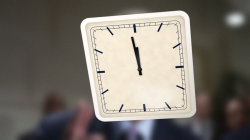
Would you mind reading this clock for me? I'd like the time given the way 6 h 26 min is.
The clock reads 11 h 59 min
